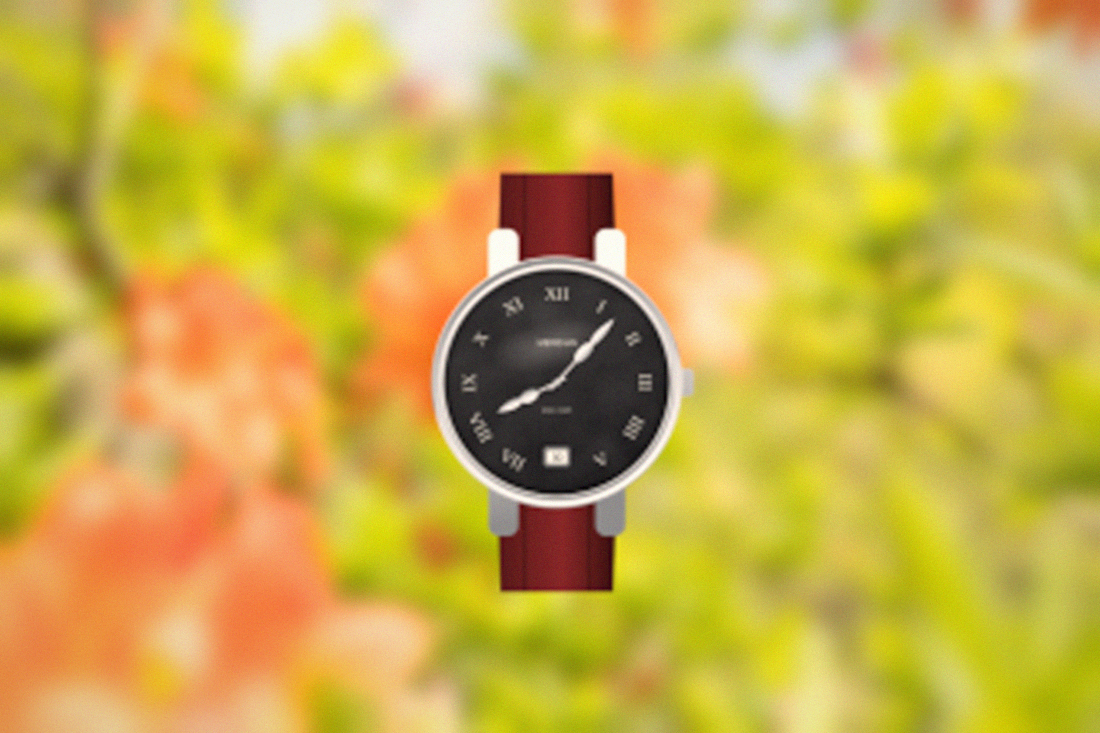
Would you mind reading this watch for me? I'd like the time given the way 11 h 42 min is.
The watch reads 8 h 07 min
